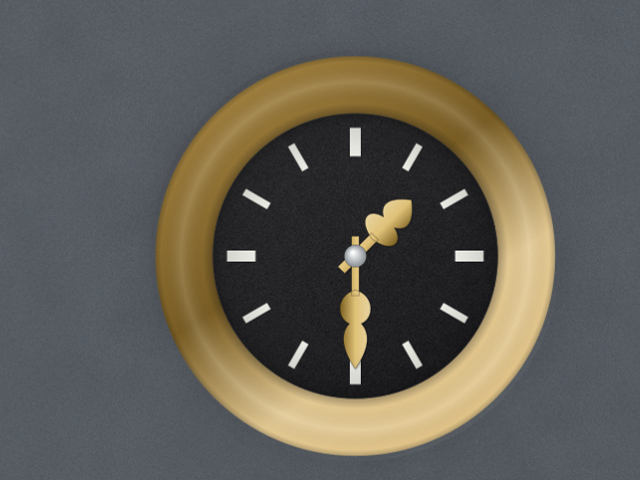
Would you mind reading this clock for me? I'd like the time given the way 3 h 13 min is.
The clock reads 1 h 30 min
